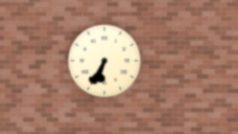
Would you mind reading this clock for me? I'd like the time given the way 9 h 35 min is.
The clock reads 6 h 35 min
